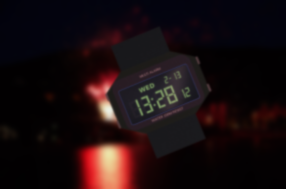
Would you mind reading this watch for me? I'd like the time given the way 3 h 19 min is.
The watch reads 13 h 28 min
